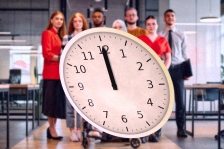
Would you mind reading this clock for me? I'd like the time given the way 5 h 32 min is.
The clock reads 12 h 00 min
